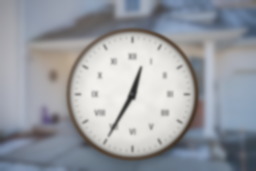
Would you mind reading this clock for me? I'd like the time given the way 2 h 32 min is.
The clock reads 12 h 35 min
